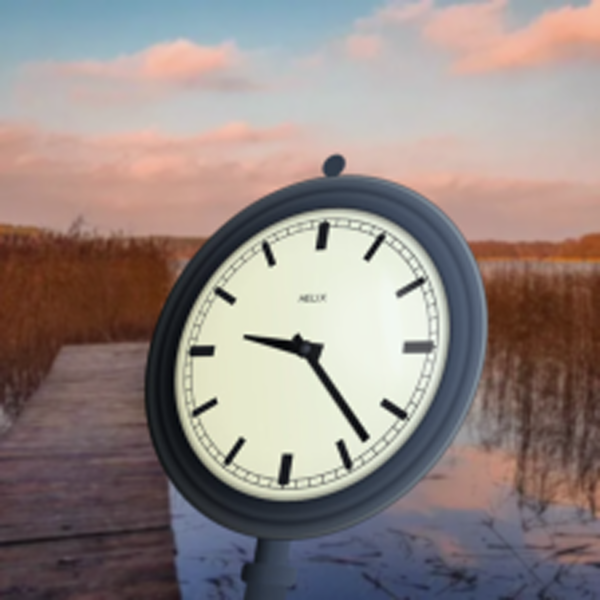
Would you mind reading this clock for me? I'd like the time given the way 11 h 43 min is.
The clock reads 9 h 23 min
